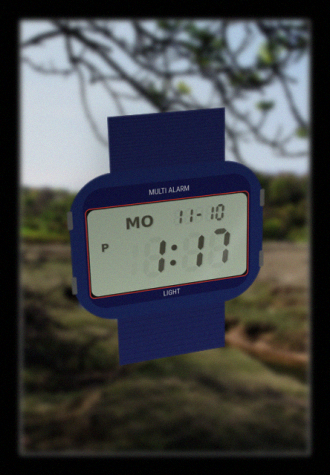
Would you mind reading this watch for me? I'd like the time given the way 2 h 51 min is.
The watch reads 1 h 17 min
